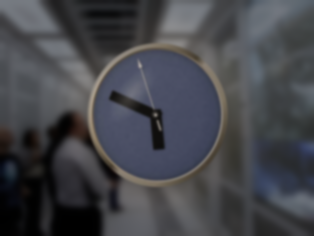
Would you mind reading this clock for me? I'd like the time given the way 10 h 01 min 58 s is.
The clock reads 5 h 48 min 57 s
